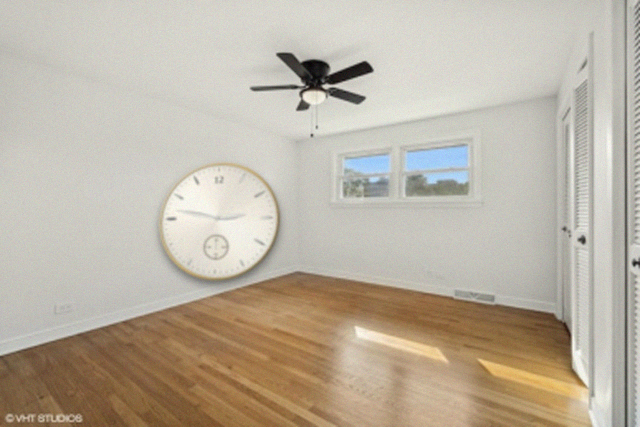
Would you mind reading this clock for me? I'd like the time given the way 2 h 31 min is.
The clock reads 2 h 47 min
